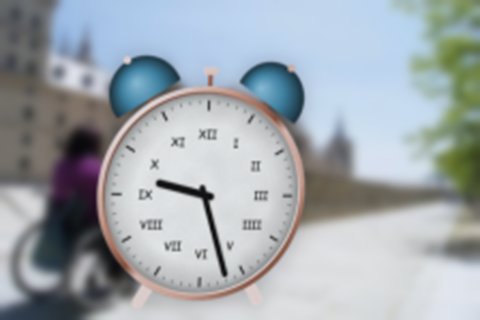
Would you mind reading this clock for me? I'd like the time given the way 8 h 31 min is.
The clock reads 9 h 27 min
